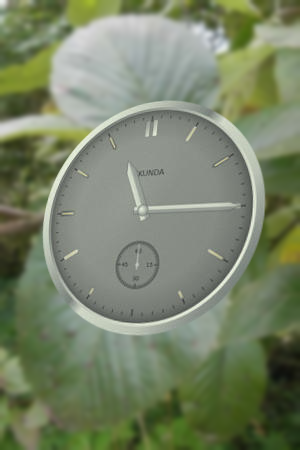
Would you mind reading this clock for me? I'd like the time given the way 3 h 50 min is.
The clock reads 11 h 15 min
